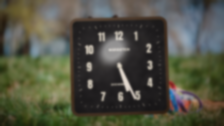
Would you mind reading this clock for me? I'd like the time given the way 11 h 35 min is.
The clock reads 5 h 26 min
